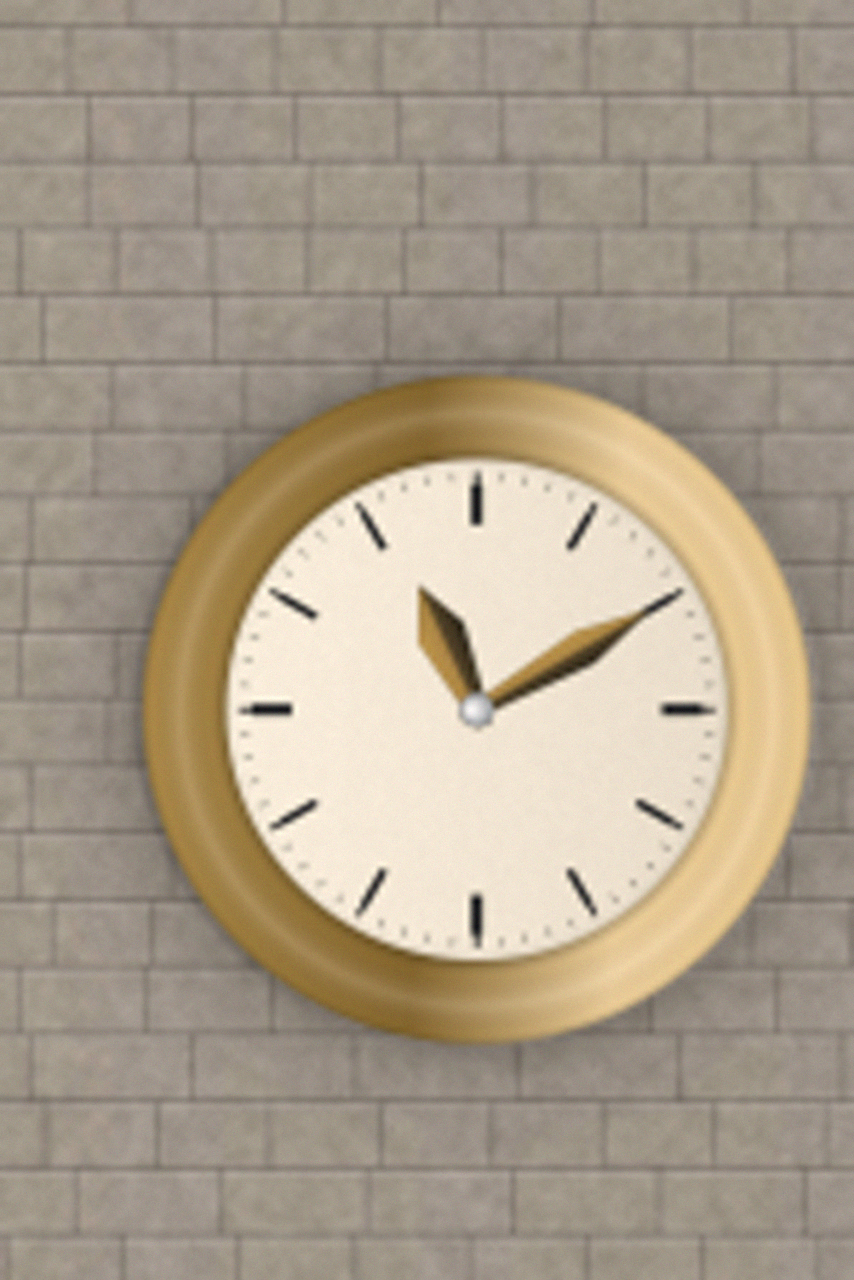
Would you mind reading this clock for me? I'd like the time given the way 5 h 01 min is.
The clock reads 11 h 10 min
